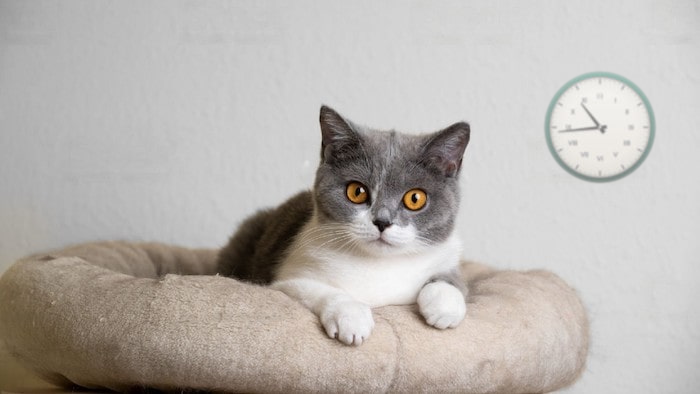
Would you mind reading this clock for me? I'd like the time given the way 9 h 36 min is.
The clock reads 10 h 44 min
